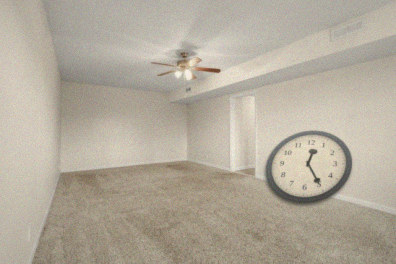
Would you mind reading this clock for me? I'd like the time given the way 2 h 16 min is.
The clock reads 12 h 25 min
